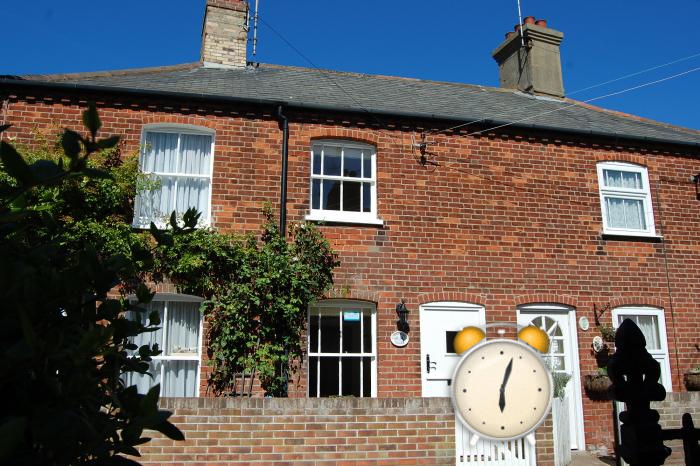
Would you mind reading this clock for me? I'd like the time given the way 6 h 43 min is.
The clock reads 6 h 03 min
